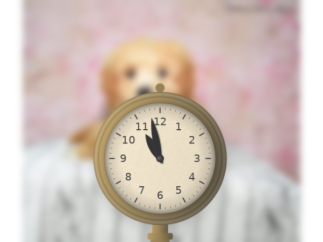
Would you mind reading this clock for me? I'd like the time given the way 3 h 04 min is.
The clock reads 10 h 58 min
